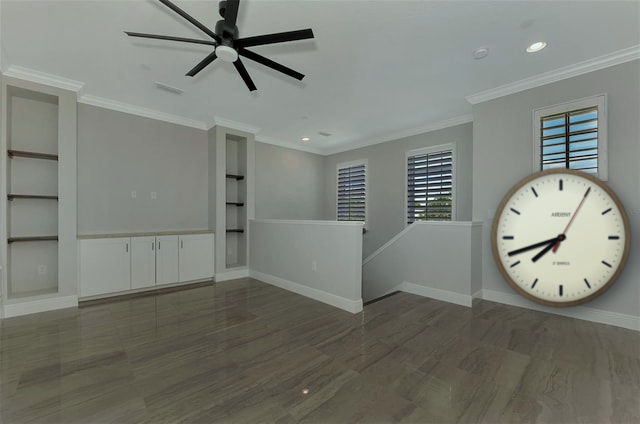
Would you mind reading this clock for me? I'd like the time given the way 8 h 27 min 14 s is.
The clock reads 7 h 42 min 05 s
